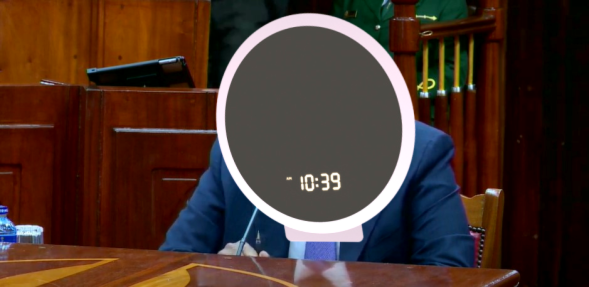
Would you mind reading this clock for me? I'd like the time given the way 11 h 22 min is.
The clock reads 10 h 39 min
